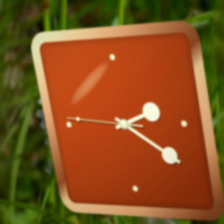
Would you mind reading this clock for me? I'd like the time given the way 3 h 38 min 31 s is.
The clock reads 2 h 20 min 46 s
